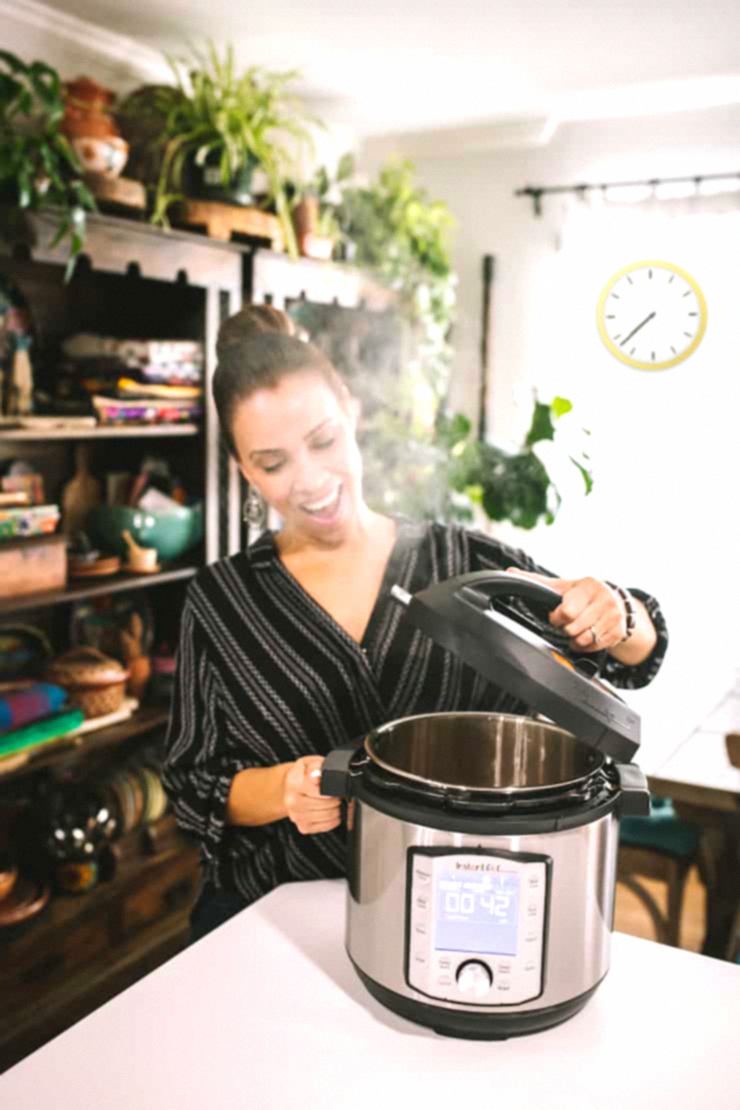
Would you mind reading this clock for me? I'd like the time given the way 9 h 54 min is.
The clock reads 7 h 38 min
